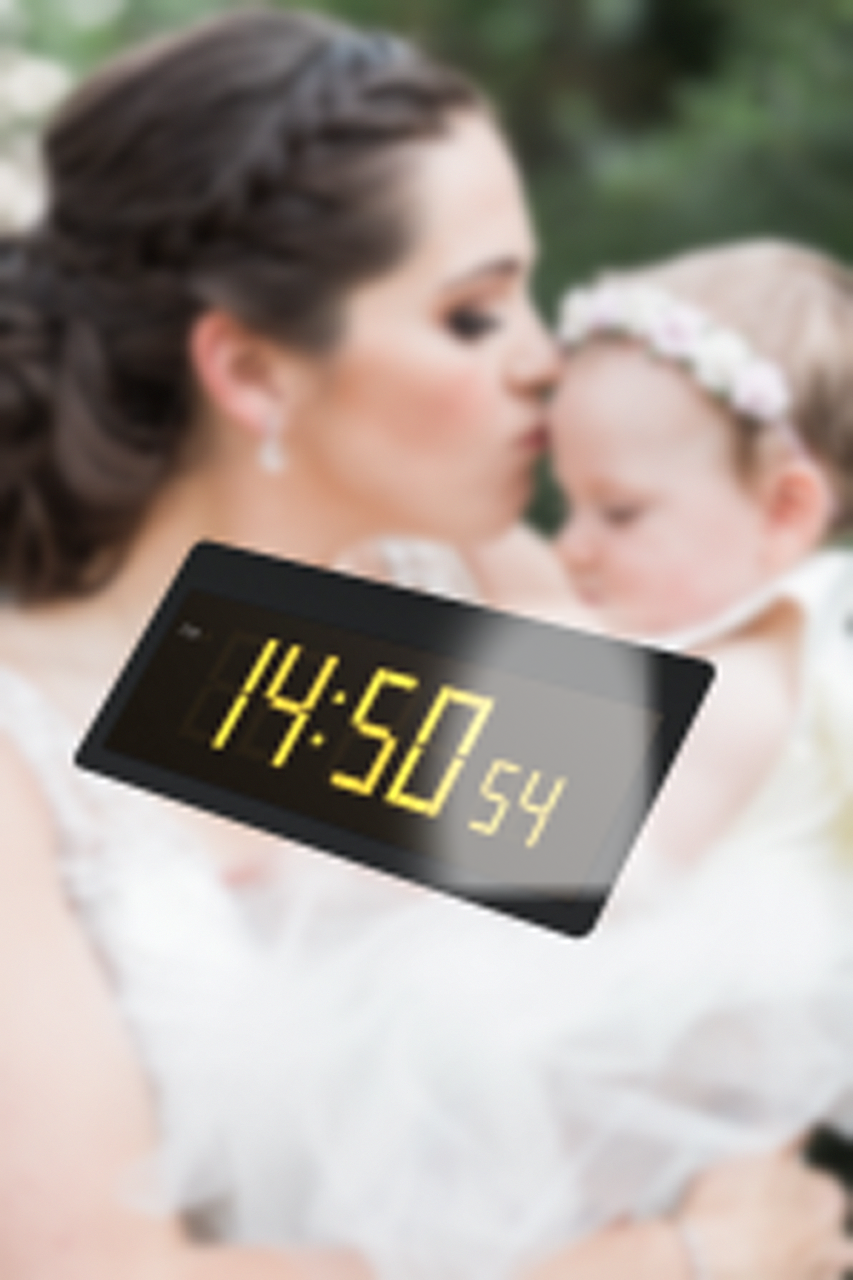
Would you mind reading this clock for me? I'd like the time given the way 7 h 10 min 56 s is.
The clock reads 14 h 50 min 54 s
